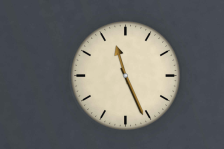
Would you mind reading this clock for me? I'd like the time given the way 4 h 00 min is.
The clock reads 11 h 26 min
